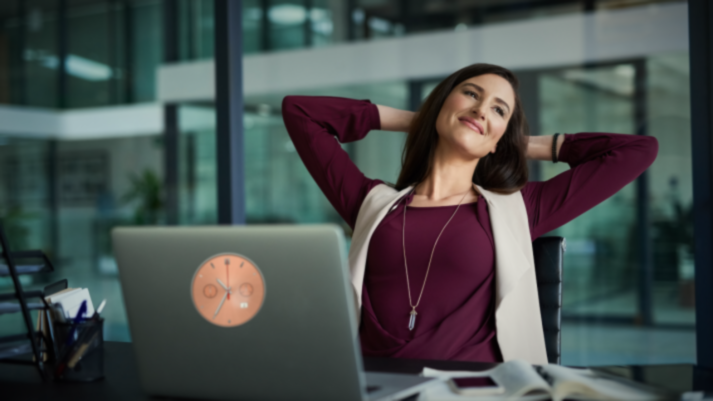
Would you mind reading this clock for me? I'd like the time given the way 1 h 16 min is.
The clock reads 10 h 35 min
